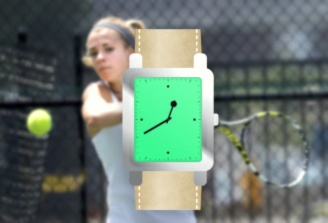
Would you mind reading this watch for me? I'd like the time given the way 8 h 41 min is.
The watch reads 12 h 40 min
